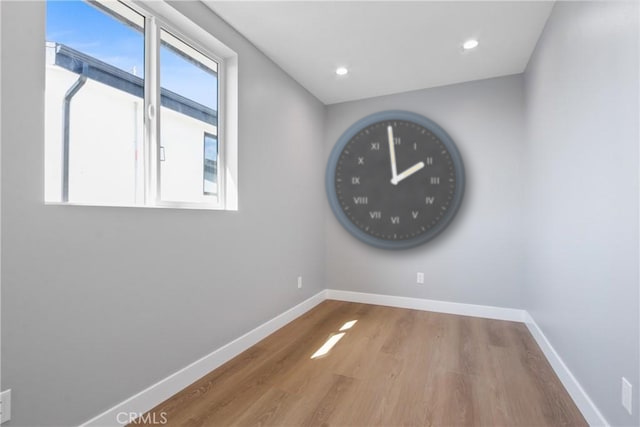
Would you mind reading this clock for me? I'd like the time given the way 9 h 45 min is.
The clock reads 1 h 59 min
